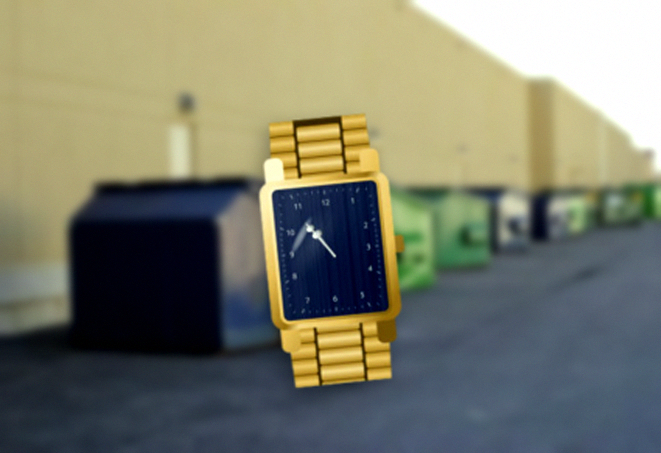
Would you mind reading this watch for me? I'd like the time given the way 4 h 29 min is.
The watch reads 10 h 54 min
